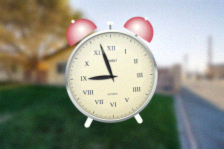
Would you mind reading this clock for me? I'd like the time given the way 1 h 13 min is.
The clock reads 8 h 57 min
